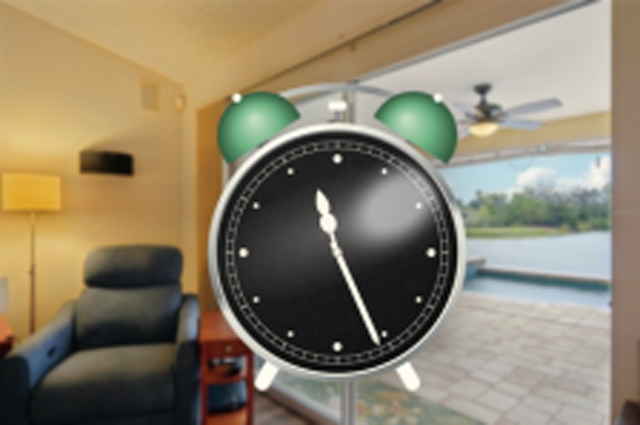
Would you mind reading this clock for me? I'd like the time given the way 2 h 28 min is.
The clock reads 11 h 26 min
